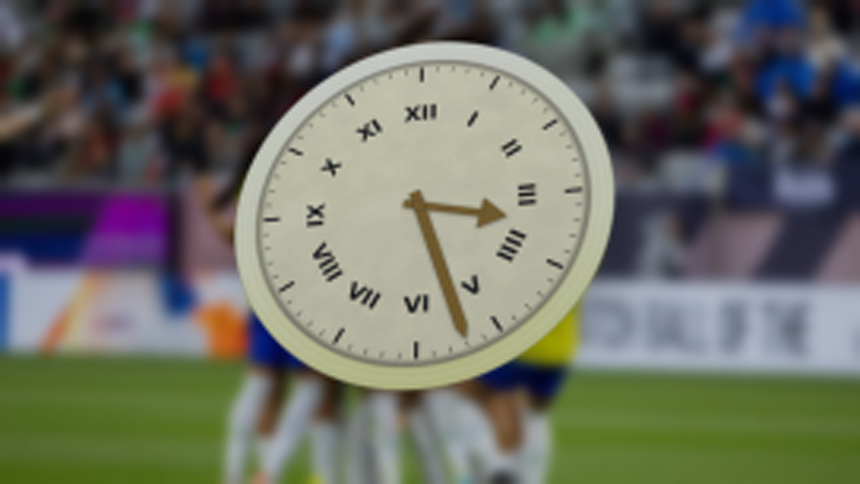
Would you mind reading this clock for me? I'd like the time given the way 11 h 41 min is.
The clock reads 3 h 27 min
